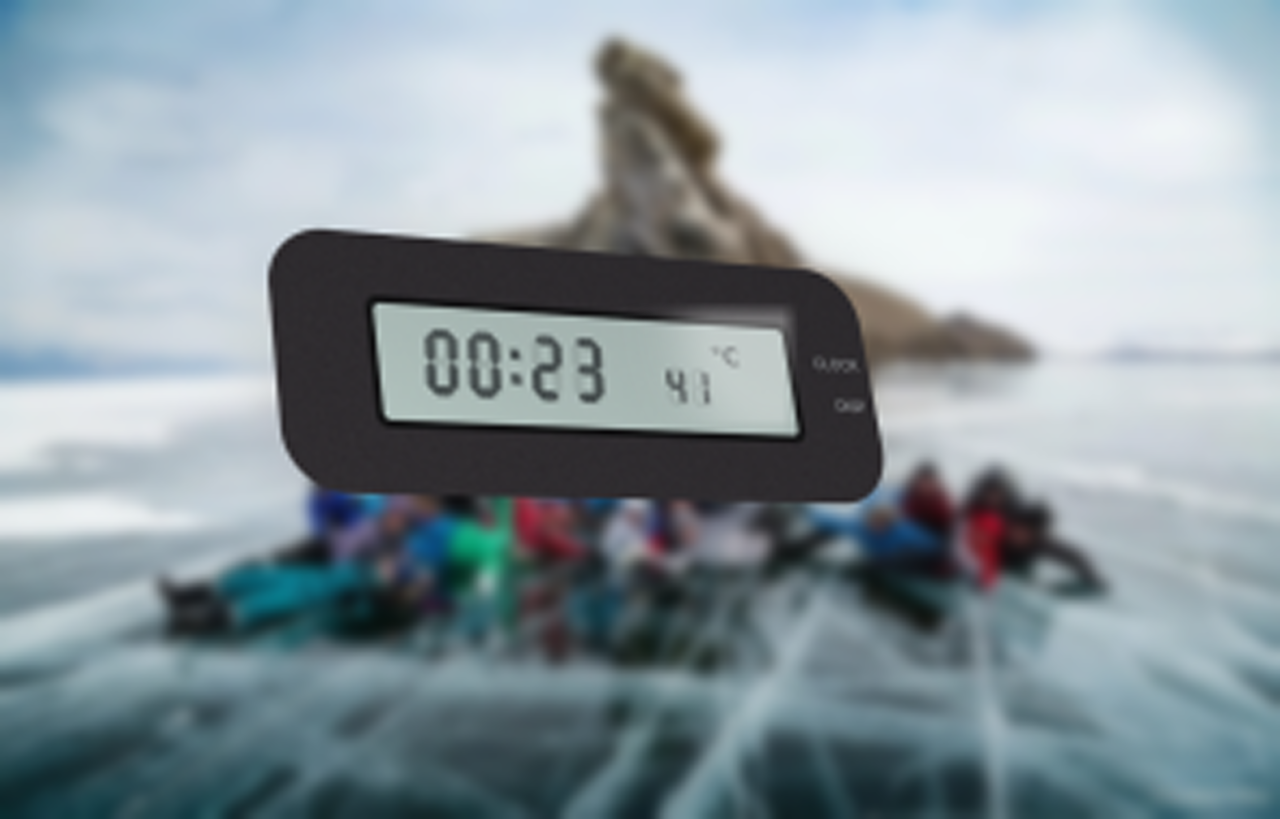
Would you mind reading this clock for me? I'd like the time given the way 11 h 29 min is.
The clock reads 0 h 23 min
